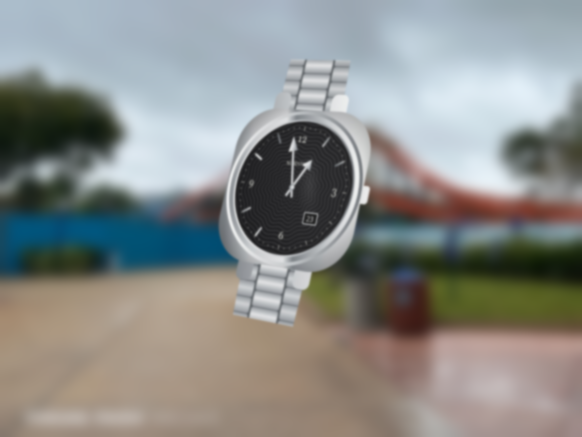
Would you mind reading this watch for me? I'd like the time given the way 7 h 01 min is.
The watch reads 12 h 58 min
